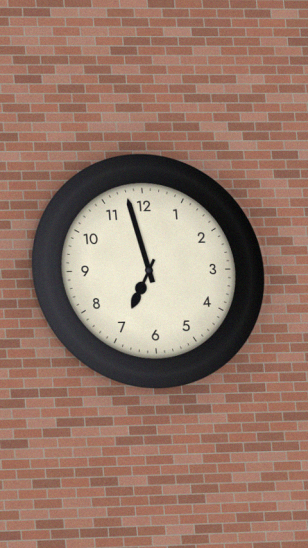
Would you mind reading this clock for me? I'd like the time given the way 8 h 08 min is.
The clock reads 6 h 58 min
